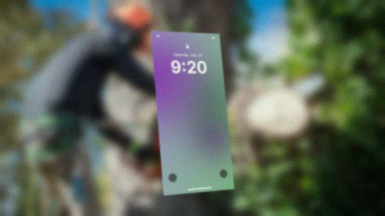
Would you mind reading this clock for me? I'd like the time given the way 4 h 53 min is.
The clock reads 9 h 20 min
